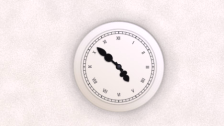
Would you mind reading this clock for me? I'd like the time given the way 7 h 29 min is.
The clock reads 4 h 52 min
